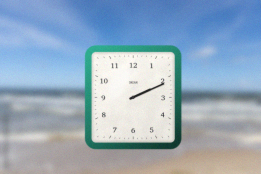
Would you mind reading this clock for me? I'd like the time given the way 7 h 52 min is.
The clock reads 2 h 11 min
